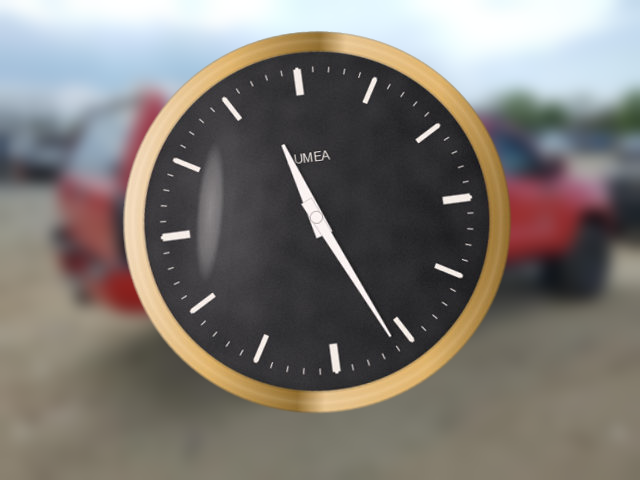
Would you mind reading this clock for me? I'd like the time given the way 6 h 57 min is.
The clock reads 11 h 26 min
